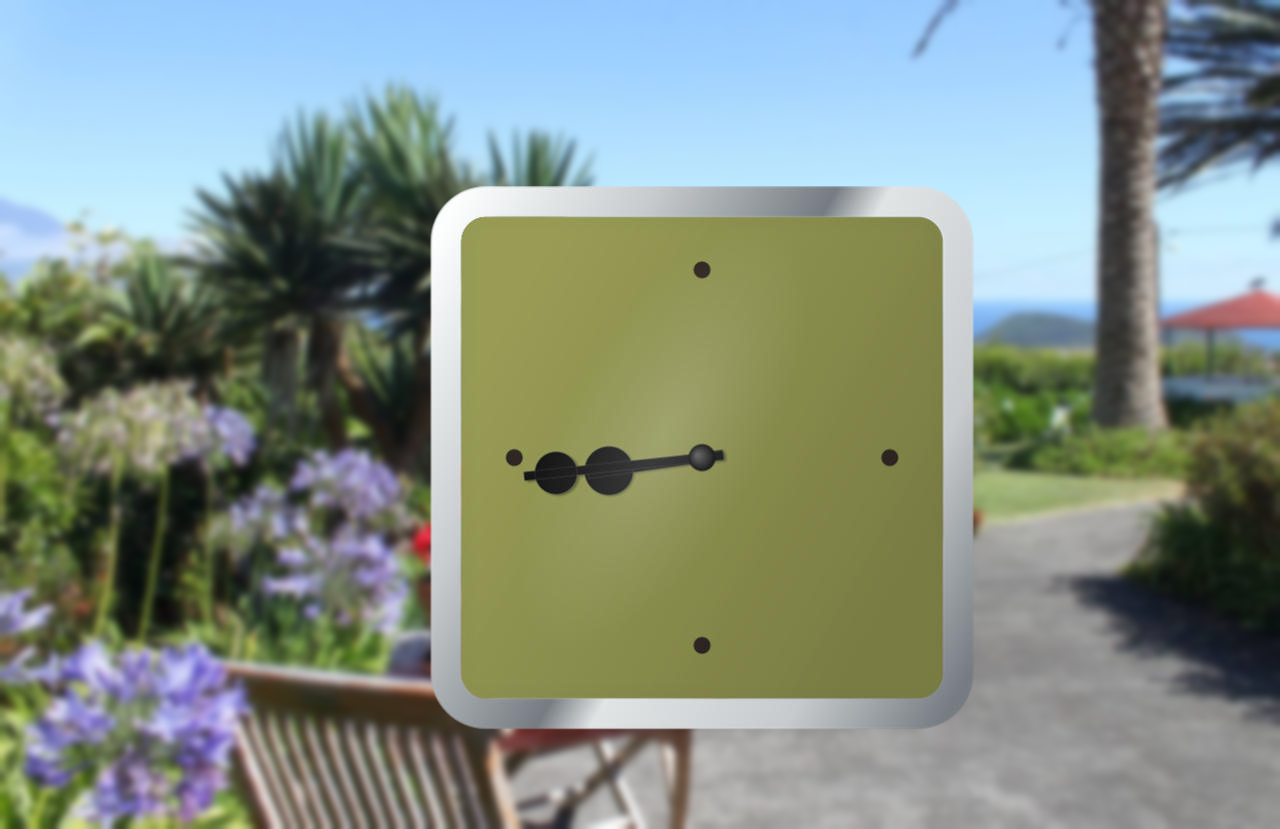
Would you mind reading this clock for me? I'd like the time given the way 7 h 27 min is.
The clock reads 8 h 44 min
